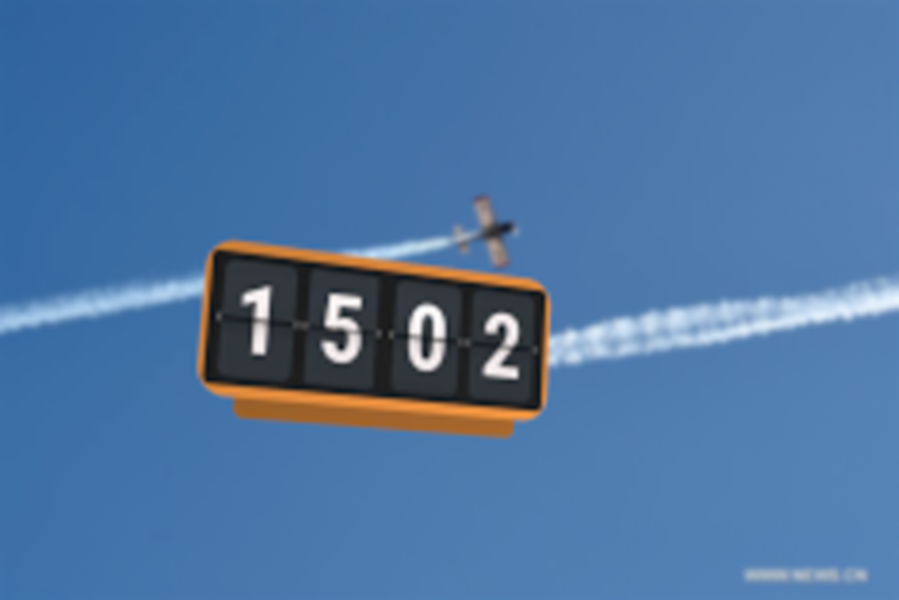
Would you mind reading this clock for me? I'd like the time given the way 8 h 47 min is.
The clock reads 15 h 02 min
